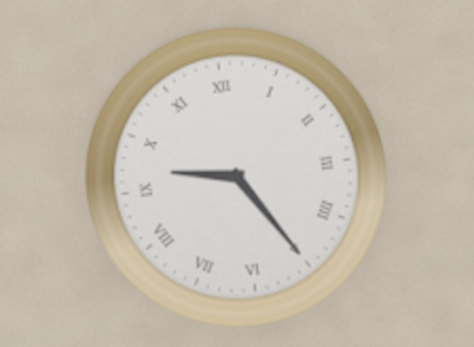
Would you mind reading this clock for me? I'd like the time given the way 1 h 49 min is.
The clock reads 9 h 25 min
